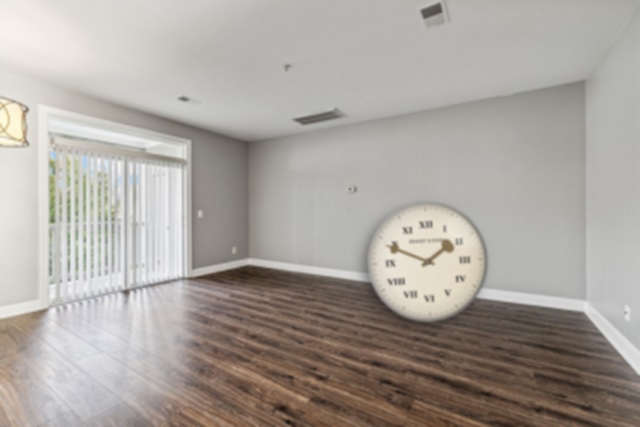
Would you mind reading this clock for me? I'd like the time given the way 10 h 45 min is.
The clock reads 1 h 49 min
